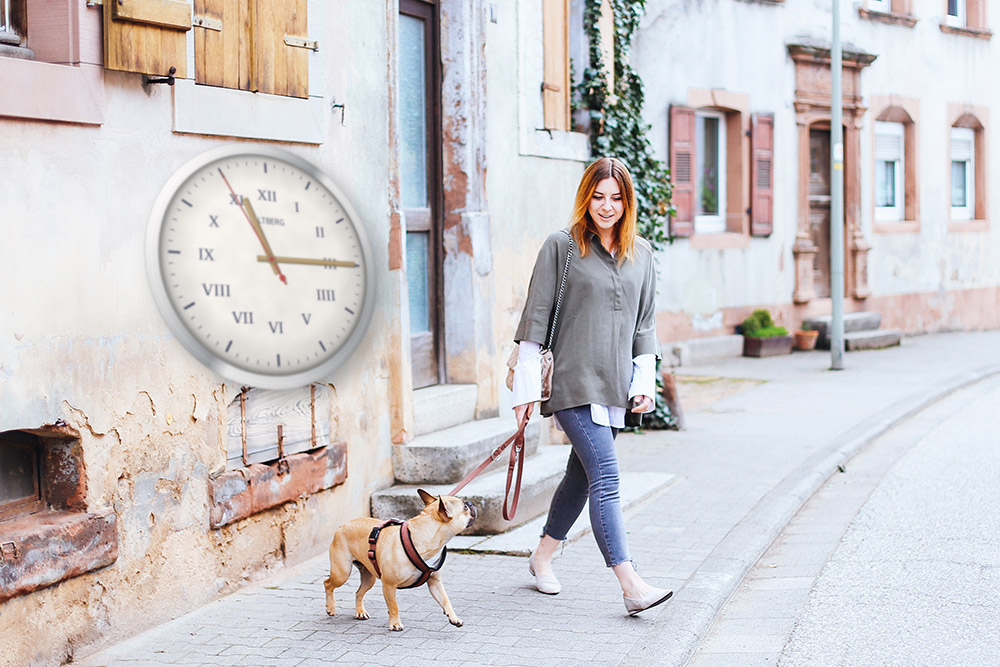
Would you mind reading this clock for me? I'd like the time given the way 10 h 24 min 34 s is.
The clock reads 11 h 14 min 55 s
